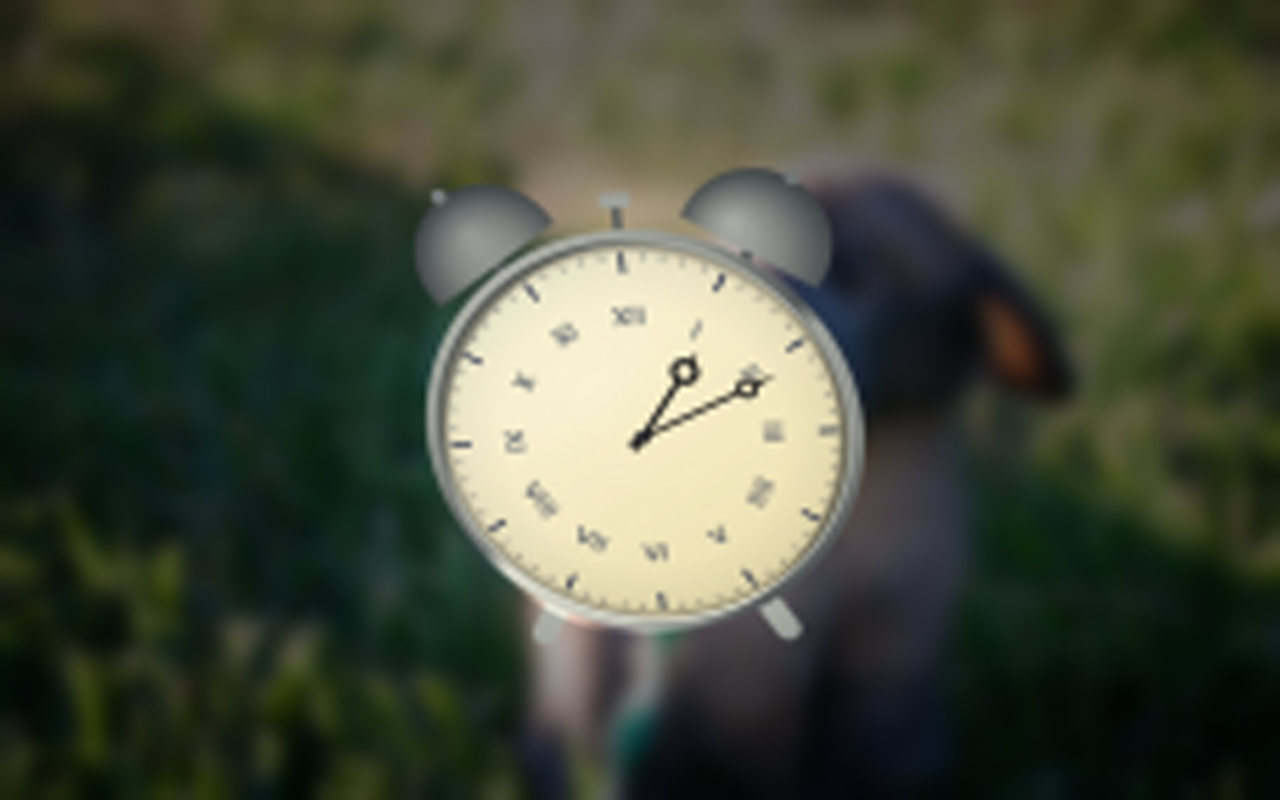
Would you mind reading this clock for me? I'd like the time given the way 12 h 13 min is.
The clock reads 1 h 11 min
